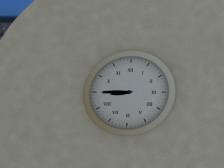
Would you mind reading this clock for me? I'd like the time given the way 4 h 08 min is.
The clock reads 8 h 45 min
